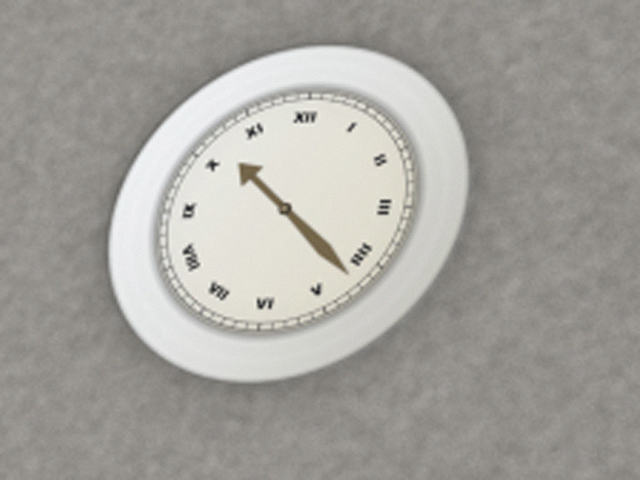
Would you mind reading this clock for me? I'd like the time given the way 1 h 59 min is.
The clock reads 10 h 22 min
